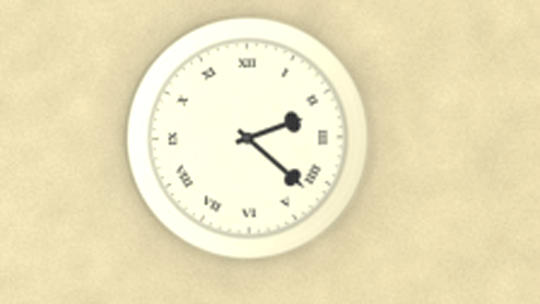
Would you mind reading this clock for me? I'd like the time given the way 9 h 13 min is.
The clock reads 2 h 22 min
